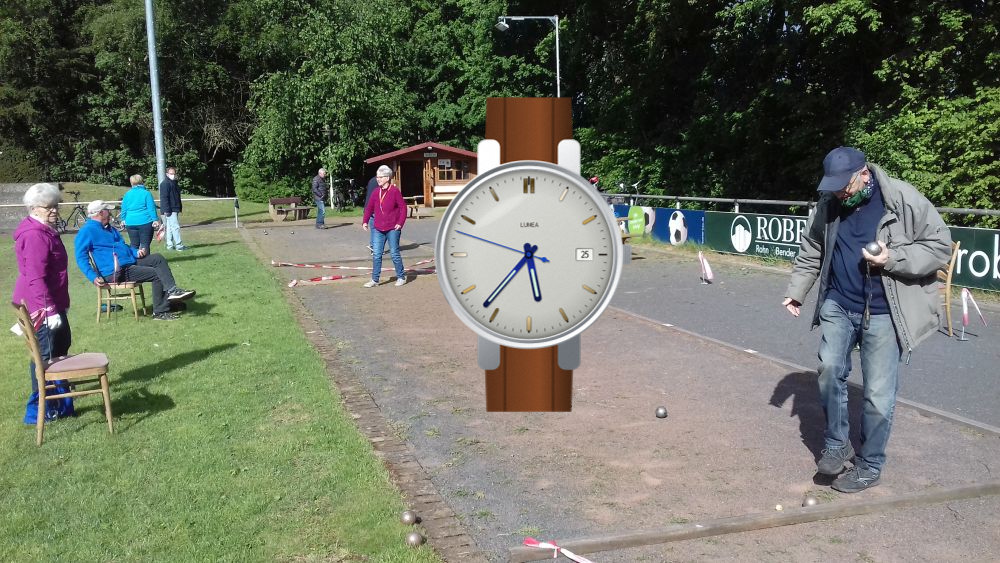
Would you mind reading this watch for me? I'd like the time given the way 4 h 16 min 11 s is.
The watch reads 5 h 36 min 48 s
